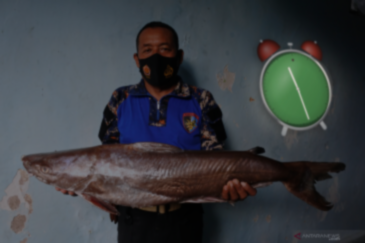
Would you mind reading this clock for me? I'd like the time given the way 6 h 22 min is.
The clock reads 11 h 28 min
